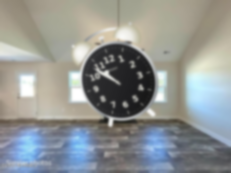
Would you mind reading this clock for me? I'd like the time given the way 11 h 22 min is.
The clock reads 10 h 53 min
